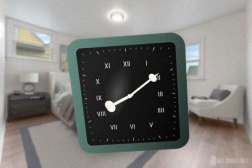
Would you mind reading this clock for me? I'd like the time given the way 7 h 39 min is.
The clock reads 8 h 09 min
